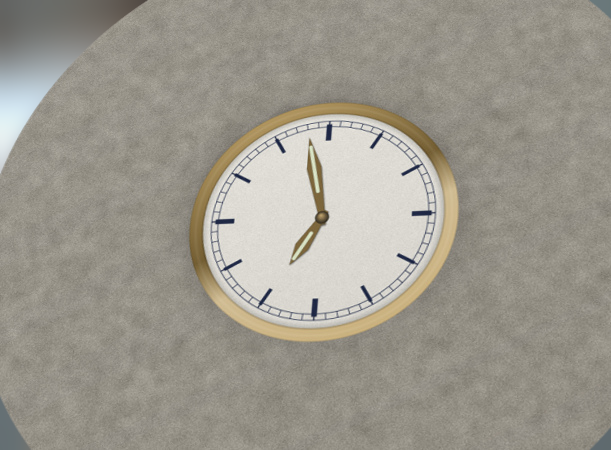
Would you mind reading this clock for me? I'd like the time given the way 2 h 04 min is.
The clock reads 6 h 58 min
